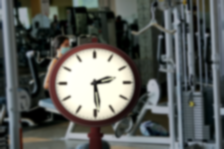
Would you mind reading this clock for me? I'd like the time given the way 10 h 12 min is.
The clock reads 2 h 29 min
